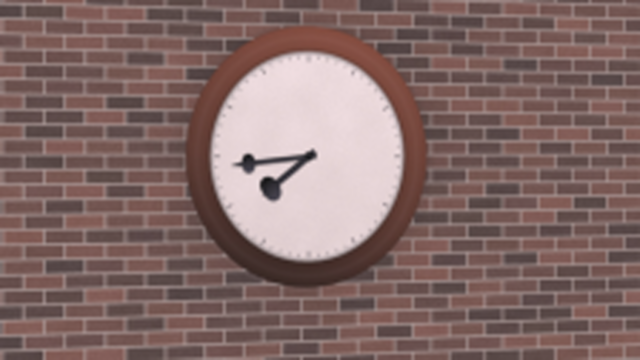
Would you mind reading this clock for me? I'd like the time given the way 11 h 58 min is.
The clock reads 7 h 44 min
